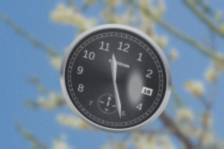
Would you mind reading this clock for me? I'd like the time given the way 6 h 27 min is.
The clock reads 11 h 26 min
